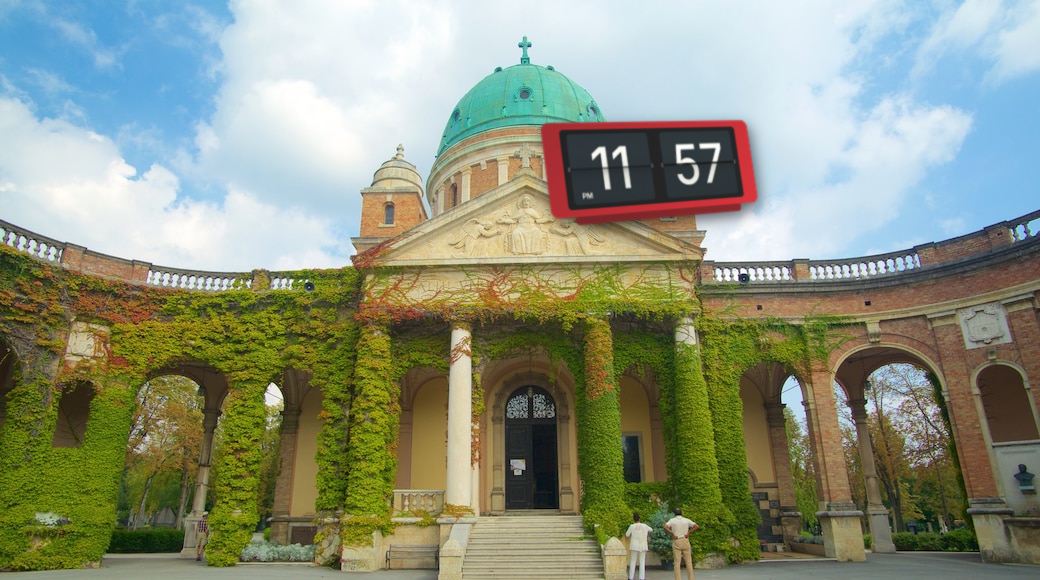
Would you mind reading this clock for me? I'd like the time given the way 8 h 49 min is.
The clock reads 11 h 57 min
